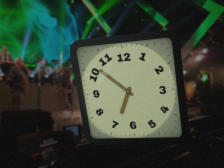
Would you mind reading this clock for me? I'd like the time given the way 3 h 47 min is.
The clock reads 6 h 52 min
